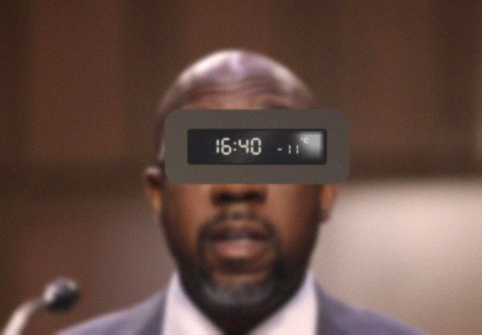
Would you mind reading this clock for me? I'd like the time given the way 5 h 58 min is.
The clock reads 16 h 40 min
